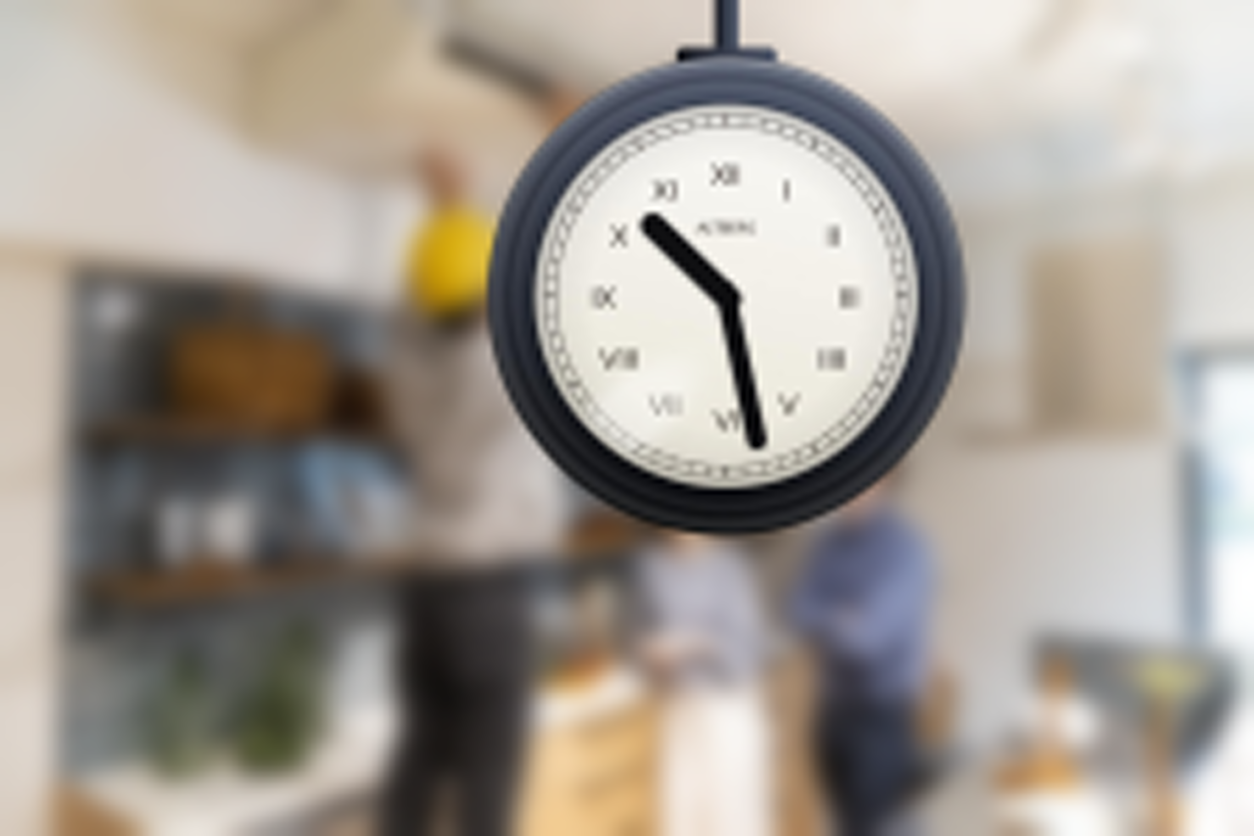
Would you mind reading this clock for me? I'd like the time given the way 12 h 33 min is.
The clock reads 10 h 28 min
